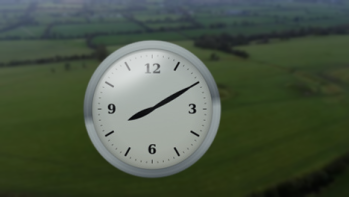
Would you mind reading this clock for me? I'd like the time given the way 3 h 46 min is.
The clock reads 8 h 10 min
